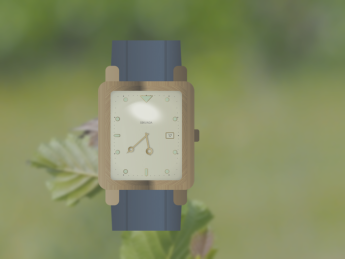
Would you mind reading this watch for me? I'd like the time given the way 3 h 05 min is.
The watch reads 5 h 38 min
